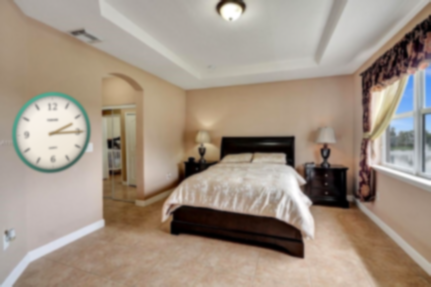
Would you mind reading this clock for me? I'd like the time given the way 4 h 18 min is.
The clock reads 2 h 15 min
